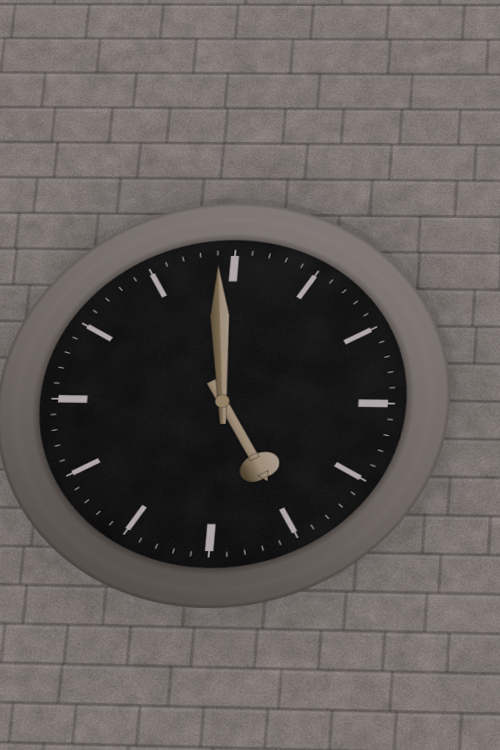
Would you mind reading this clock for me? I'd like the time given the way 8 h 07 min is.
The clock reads 4 h 59 min
